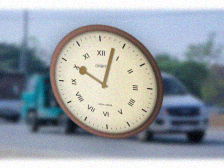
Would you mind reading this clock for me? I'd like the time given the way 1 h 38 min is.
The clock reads 10 h 03 min
